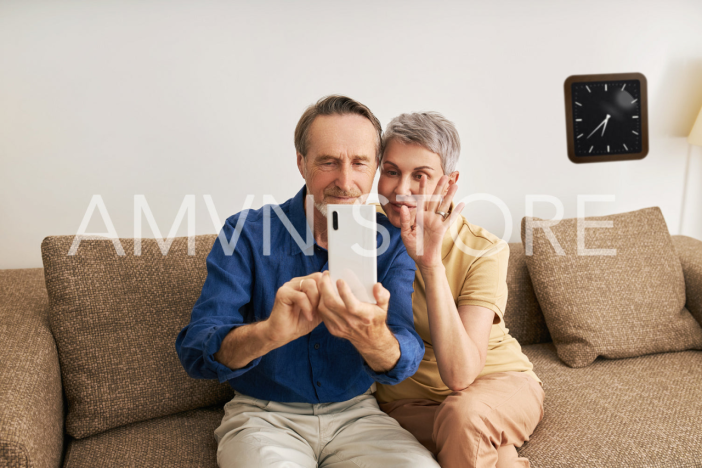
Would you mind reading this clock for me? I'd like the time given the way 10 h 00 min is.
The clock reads 6 h 38 min
